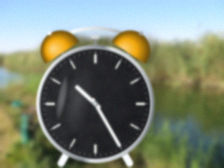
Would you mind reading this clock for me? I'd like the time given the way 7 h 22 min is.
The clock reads 10 h 25 min
